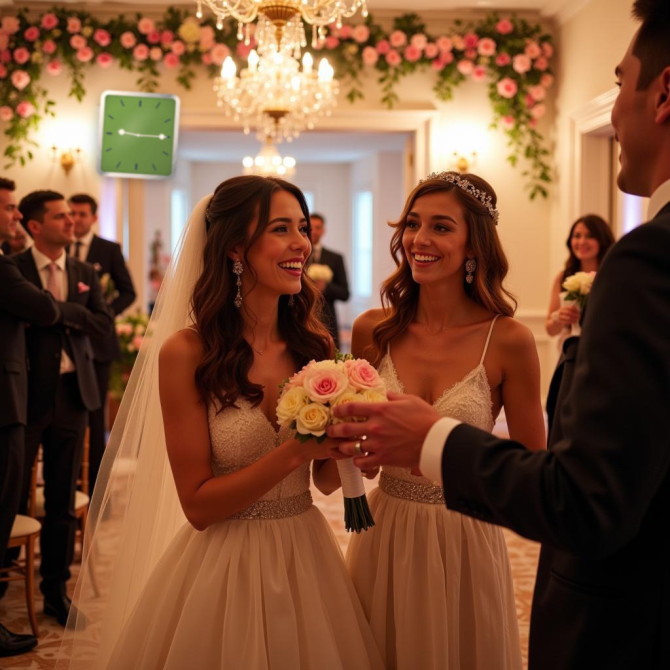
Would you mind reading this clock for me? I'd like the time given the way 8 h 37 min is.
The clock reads 9 h 15 min
